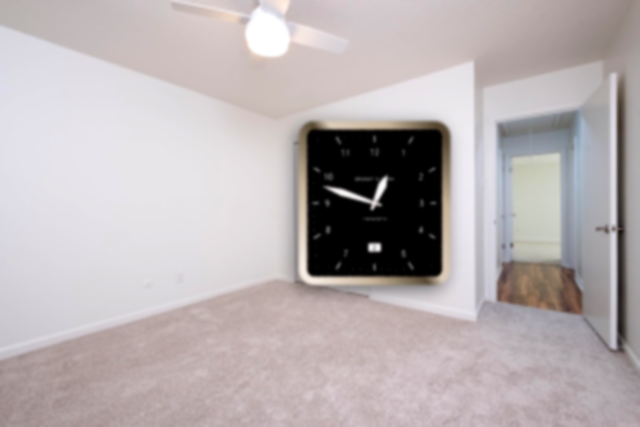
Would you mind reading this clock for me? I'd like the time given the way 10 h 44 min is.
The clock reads 12 h 48 min
